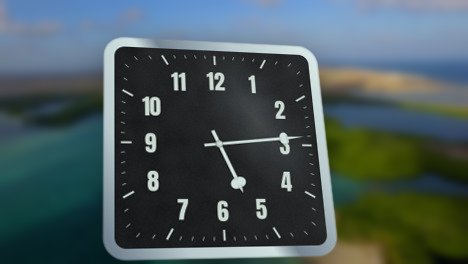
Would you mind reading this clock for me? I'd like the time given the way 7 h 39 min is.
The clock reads 5 h 14 min
